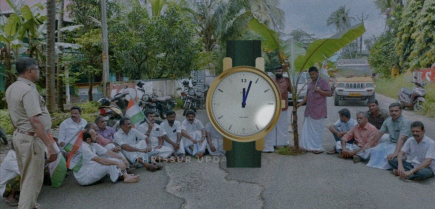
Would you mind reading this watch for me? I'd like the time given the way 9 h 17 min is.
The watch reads 12 h 03 min
